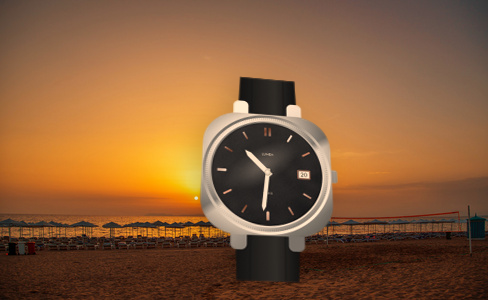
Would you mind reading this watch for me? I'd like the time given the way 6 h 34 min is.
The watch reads 10 h 31 min
